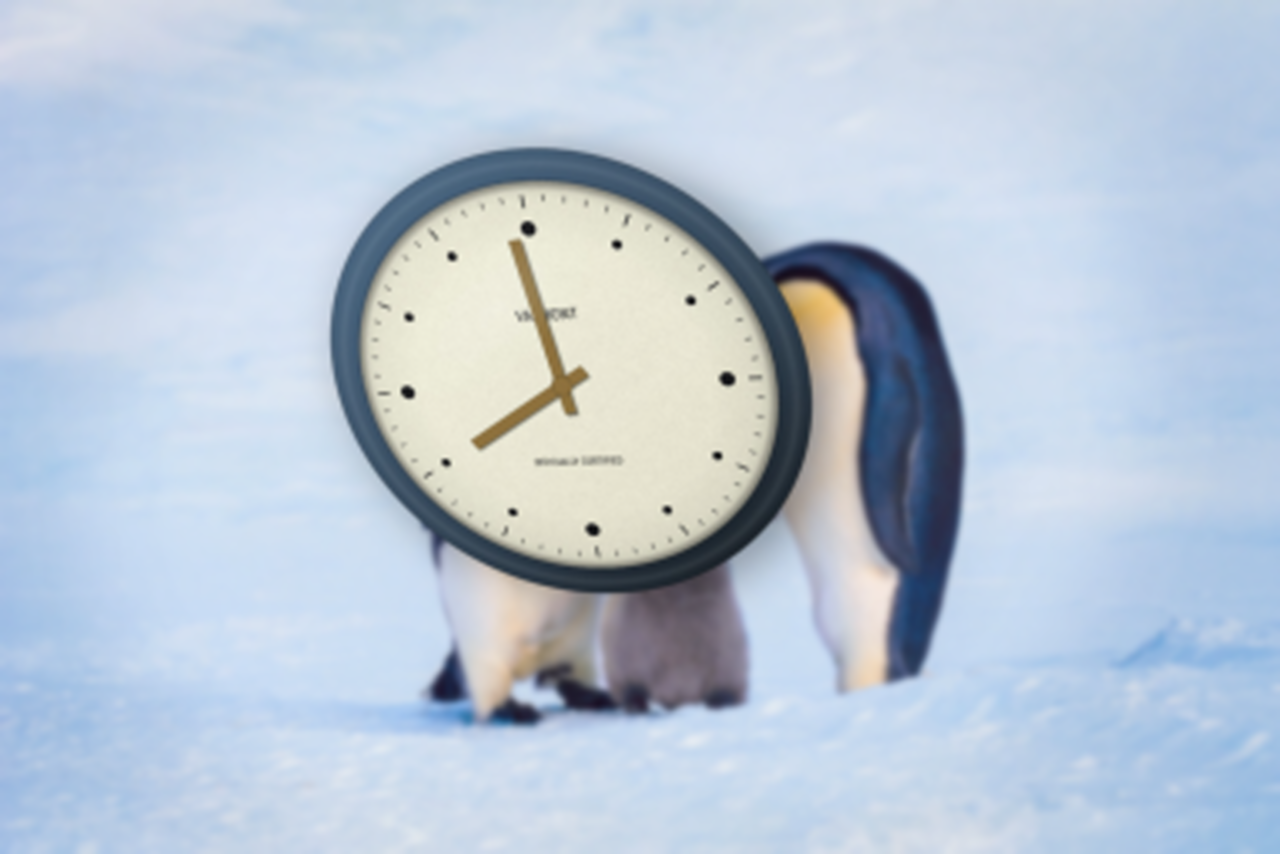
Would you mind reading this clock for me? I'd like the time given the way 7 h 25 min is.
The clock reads 7 h 59 min
